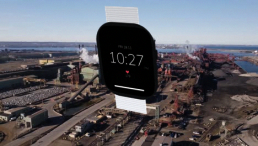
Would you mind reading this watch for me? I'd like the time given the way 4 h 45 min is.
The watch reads 10 h 27 min
